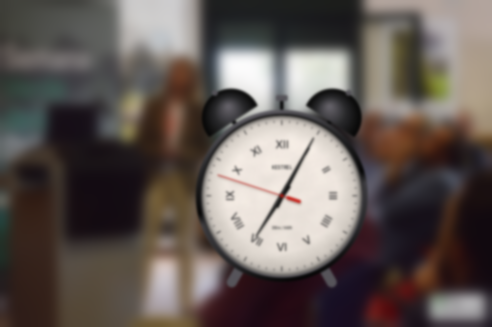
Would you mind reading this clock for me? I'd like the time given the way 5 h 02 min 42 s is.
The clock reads 7 h 04 min 48 s
